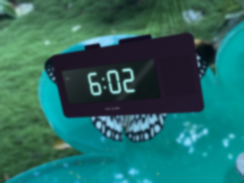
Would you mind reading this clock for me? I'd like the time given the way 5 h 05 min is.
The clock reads 6 h 02 min
